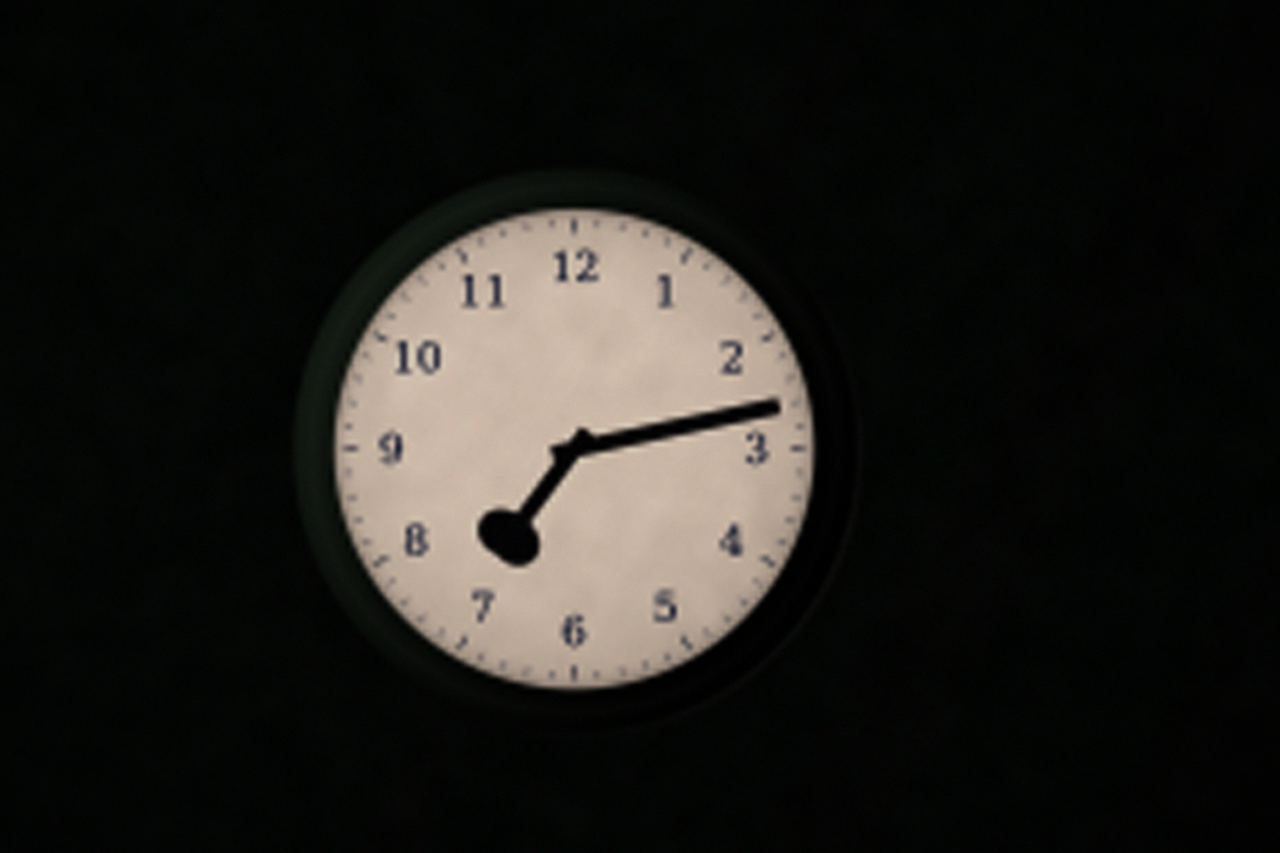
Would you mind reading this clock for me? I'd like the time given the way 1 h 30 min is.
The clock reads 7 h 13 min
